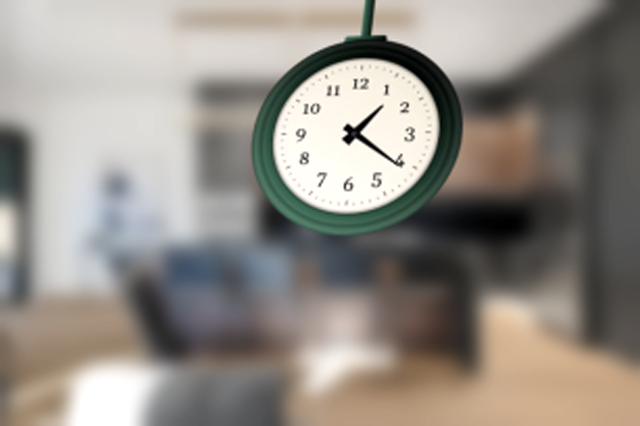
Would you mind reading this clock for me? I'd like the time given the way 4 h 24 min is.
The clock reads 1 h 21 min
